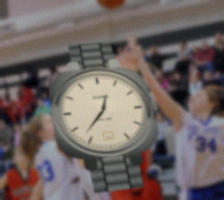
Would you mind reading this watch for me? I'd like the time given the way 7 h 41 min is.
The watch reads 12 h 37 min
